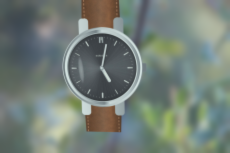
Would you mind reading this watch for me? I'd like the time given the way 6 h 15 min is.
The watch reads 5 h 02 min
